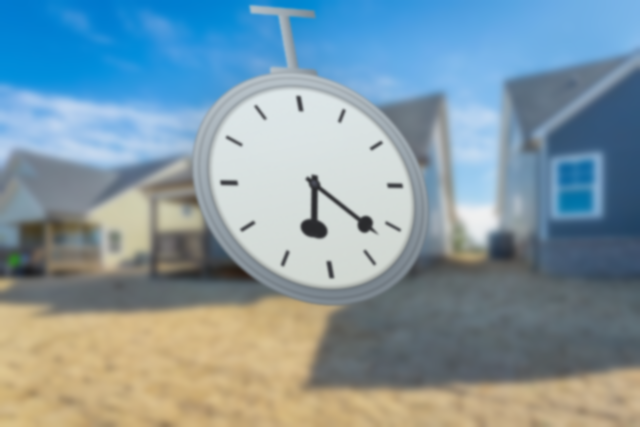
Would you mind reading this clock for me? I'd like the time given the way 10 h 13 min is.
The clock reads 6 h 22 min
